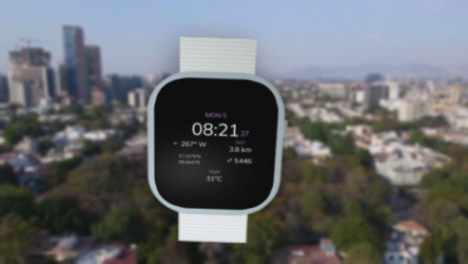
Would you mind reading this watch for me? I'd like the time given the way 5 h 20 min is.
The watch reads 8 h 21 min
